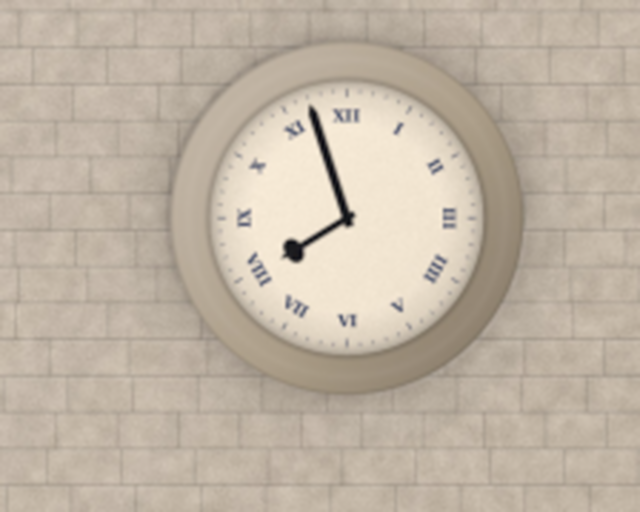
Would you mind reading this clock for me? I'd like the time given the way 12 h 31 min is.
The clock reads 7 h 57 min
